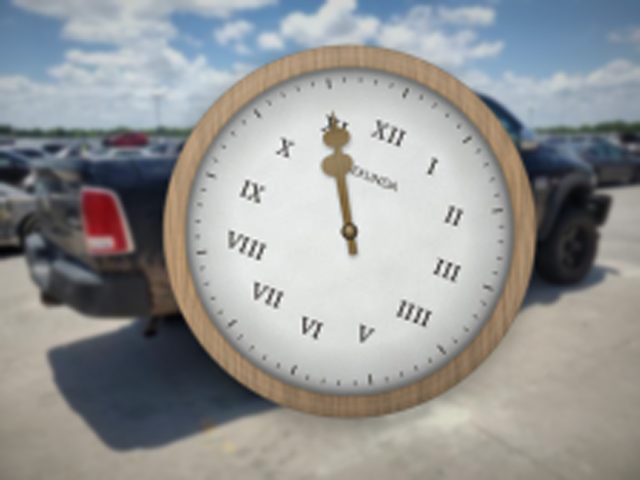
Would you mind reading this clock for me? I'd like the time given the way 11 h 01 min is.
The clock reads 10 h 55 min
